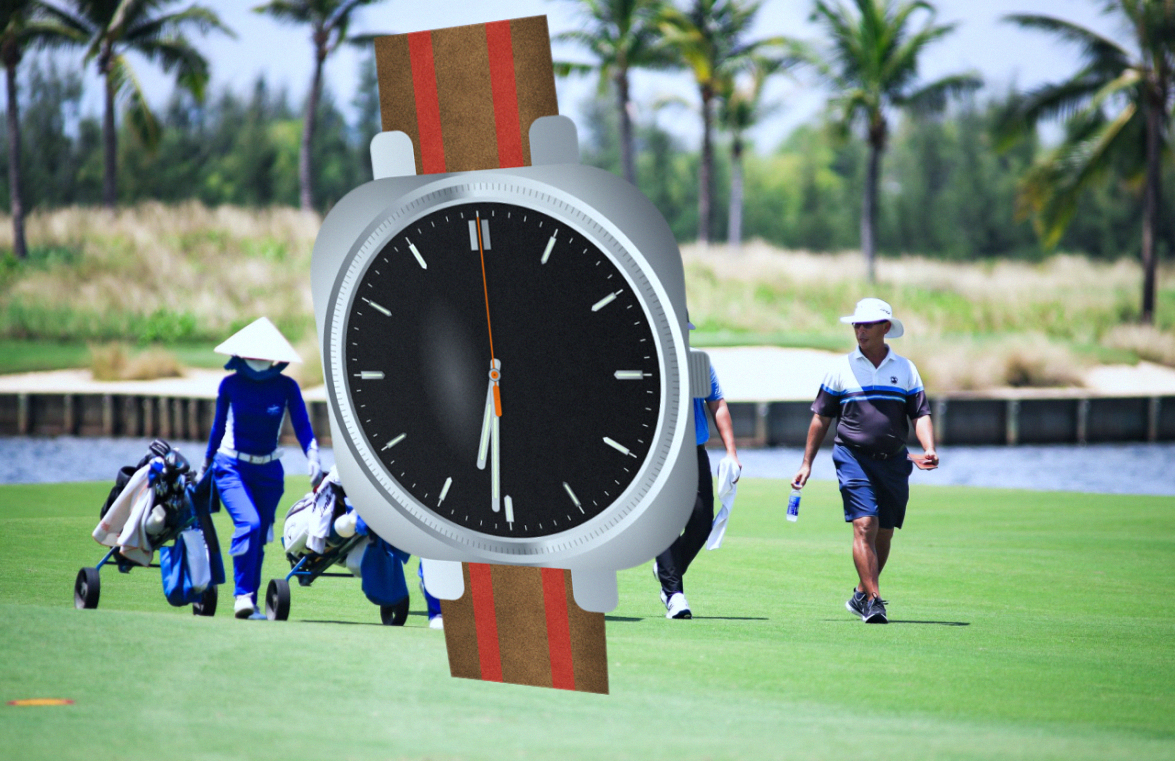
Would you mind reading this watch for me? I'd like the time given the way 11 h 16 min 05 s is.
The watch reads 6 h 31 min 00 s
